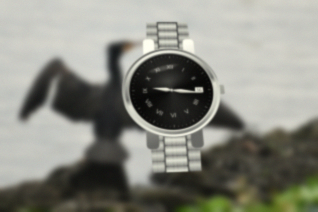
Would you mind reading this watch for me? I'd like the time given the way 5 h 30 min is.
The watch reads 9 h 16 min
